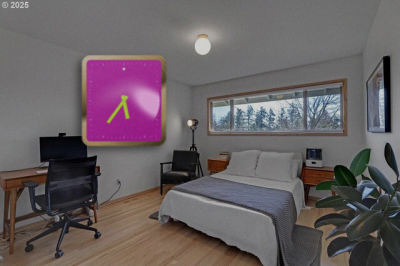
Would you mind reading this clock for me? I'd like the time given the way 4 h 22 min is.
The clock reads 5 h 36 min
